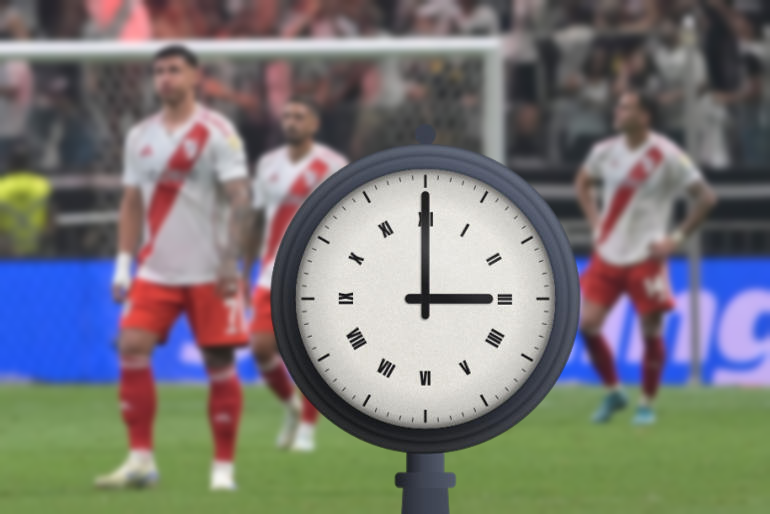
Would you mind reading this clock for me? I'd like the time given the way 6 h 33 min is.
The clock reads 3 h 00 min
